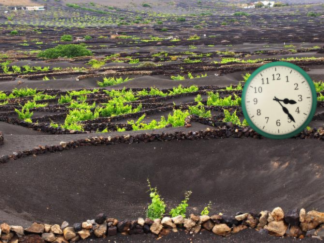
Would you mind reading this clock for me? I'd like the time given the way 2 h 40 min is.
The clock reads 3 h 24 min
